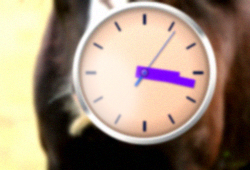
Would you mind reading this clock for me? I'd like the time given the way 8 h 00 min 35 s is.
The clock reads 3 h 17 min 06 s
